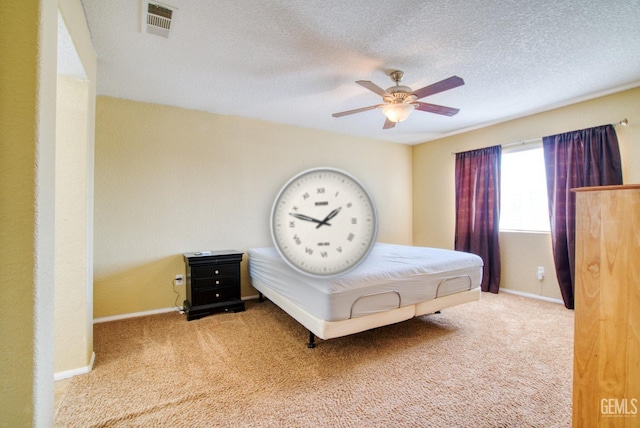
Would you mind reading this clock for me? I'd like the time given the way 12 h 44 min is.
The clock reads 1 h 48 min
